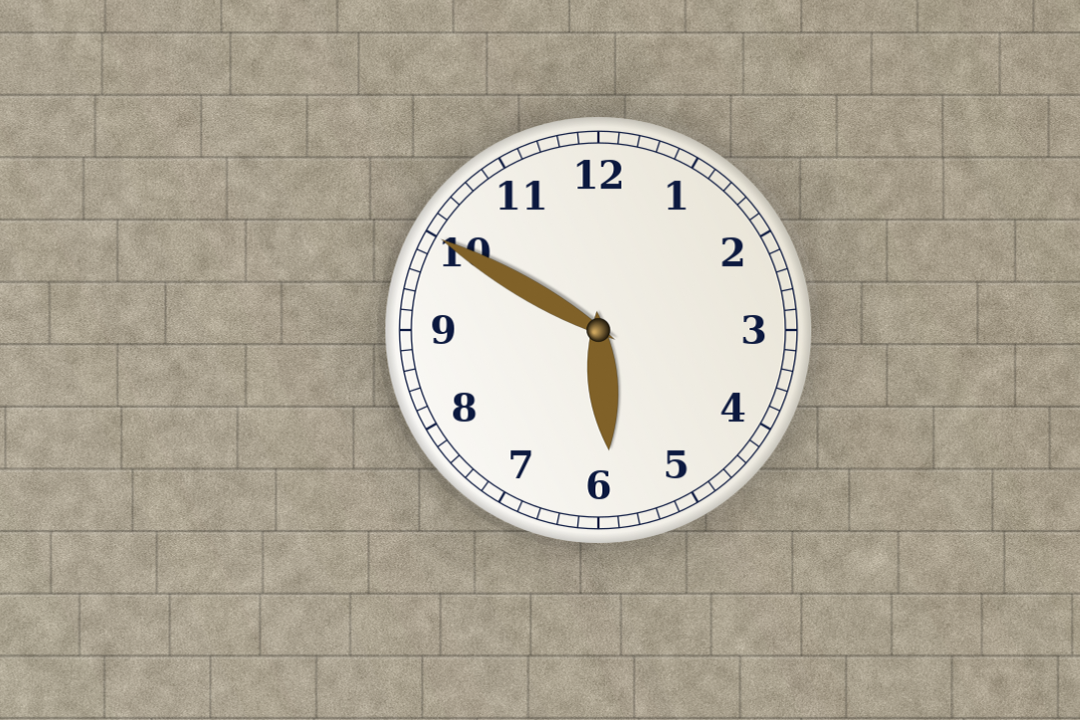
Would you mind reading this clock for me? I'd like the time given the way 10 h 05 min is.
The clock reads 5 h 50 min
